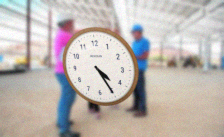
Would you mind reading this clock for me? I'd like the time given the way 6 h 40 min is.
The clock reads 4 h 25 min
